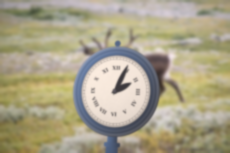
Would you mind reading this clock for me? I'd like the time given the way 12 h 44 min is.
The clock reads 2 h 04 min
